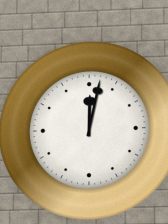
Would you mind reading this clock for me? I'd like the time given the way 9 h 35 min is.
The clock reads 12 h 02 min
